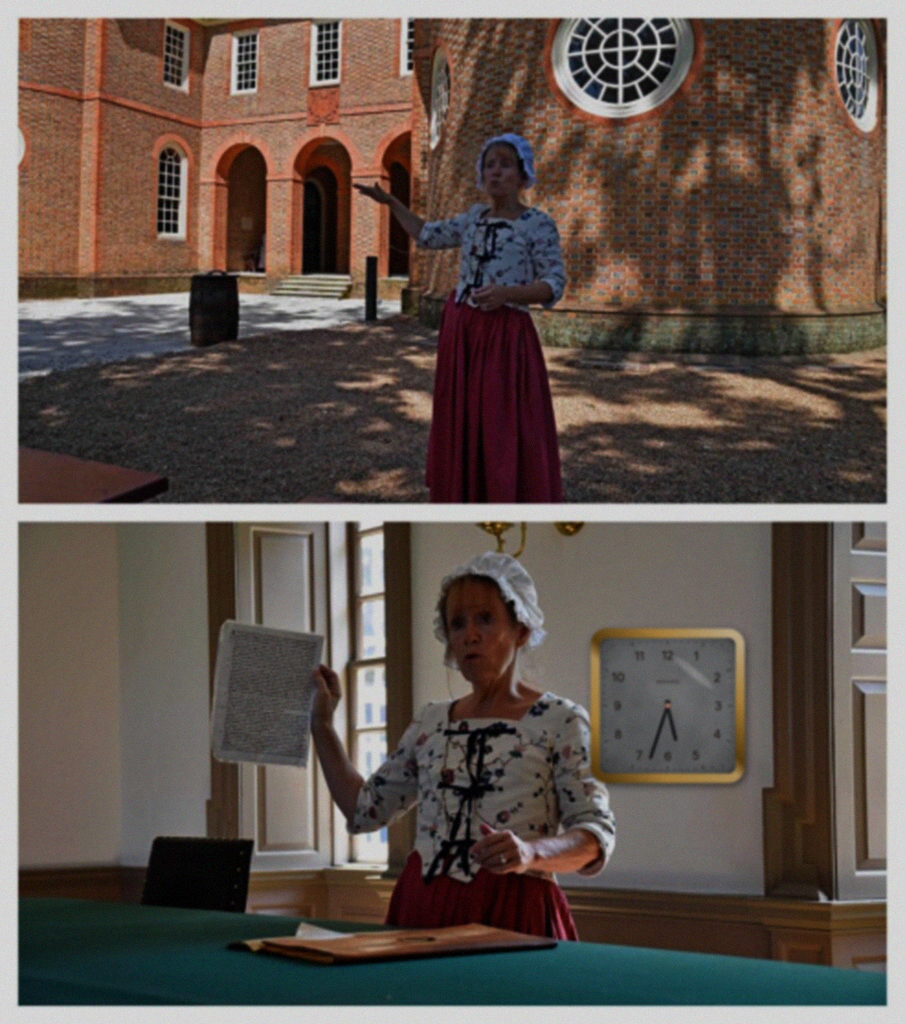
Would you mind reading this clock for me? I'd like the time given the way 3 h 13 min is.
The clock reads 5 h 33 min
